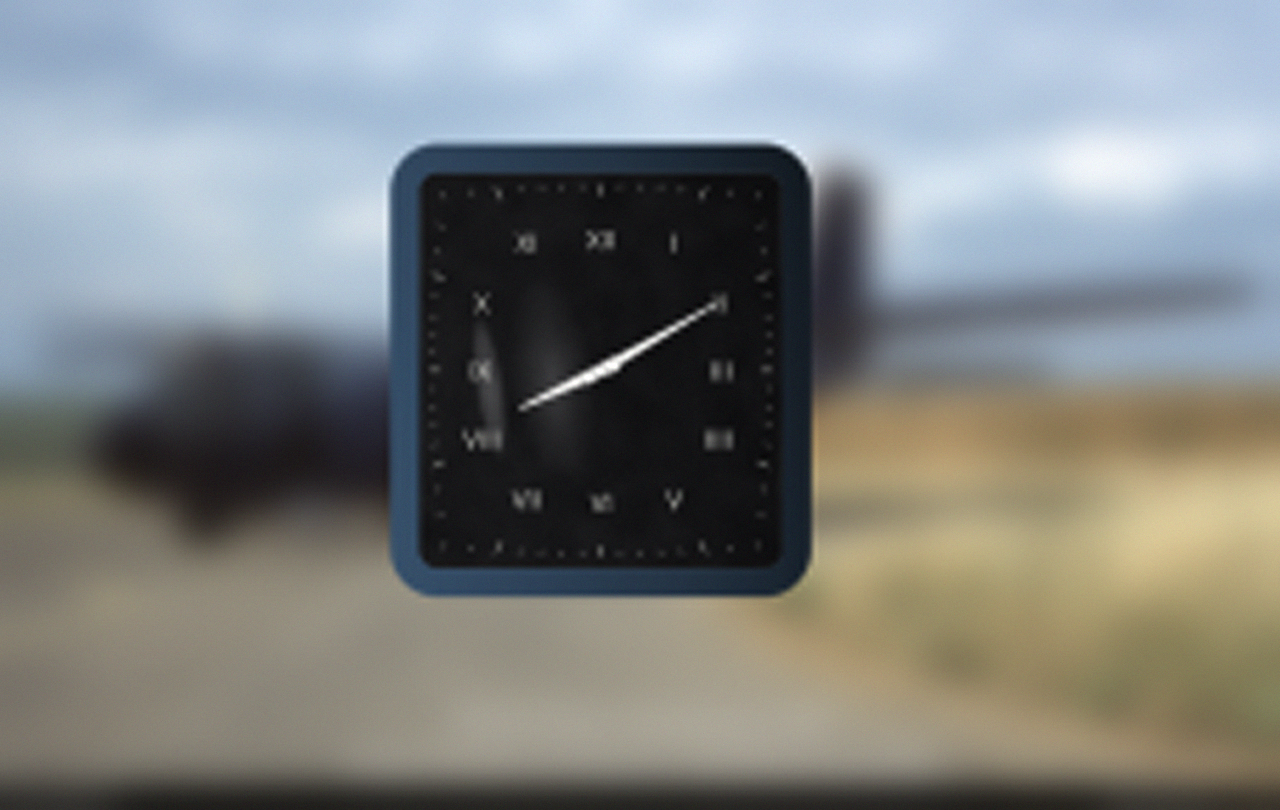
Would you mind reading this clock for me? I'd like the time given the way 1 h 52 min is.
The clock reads 8 h 10 min
